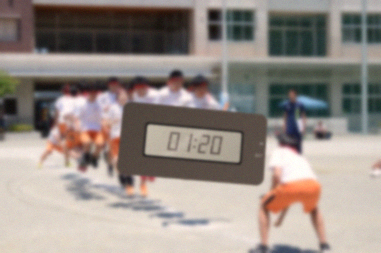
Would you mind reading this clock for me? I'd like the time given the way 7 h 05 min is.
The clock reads 1 h 20 min
